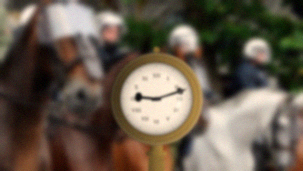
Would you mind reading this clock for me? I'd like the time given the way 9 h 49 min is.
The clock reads 9 h 12 min
